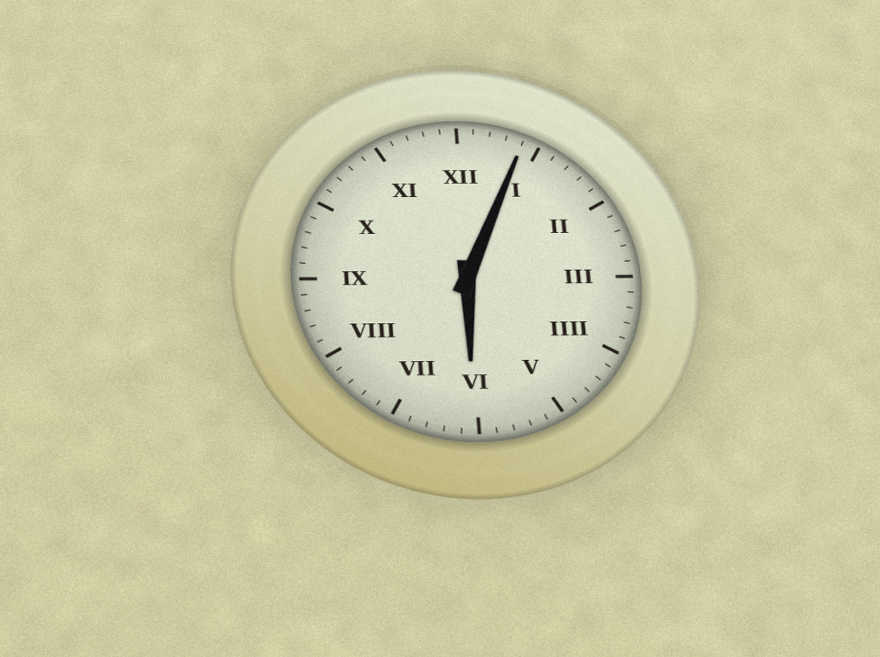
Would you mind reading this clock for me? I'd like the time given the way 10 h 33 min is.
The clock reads 6 h 04 min
